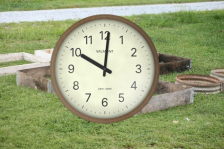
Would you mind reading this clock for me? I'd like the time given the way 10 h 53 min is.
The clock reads 10 h 01 min
